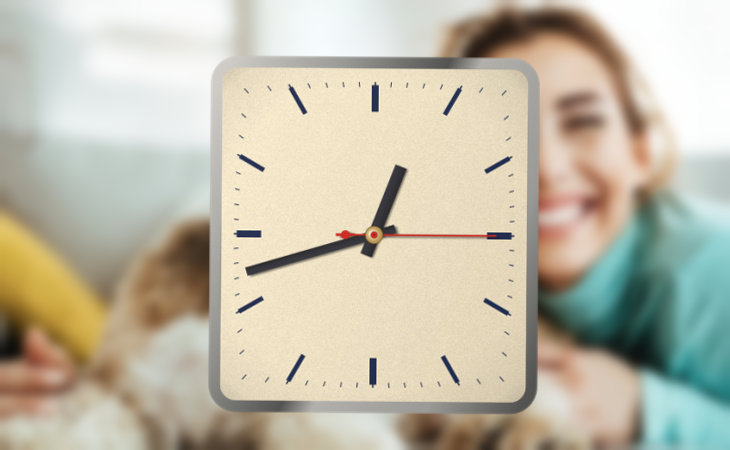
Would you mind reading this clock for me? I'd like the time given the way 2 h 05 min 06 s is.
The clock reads 12 h 42 min 15 s
